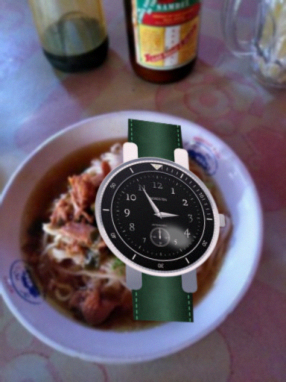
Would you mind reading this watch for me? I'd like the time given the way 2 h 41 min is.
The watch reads 2 h 55 min
